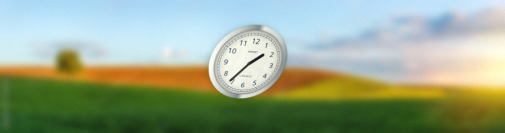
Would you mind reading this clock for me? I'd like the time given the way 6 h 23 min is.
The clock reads 1 h 36 min
